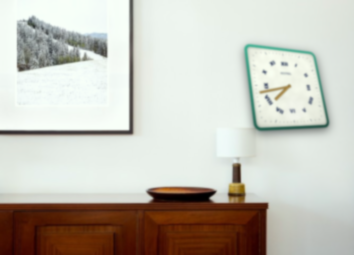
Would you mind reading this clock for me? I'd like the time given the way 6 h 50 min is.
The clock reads 7 h 43 min
